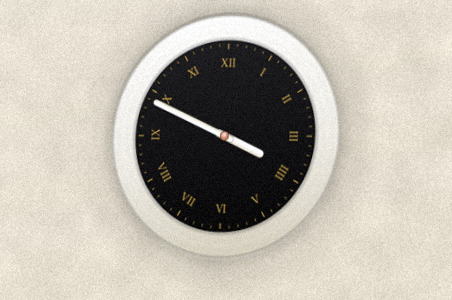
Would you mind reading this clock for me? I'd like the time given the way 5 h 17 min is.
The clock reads 3 h 49 min
